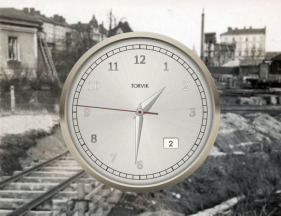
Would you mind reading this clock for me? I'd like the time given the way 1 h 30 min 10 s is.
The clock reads 1 h 30 min 46 s
